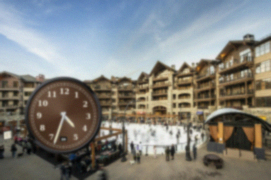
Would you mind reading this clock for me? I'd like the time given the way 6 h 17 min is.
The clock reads 4 h 33 min
